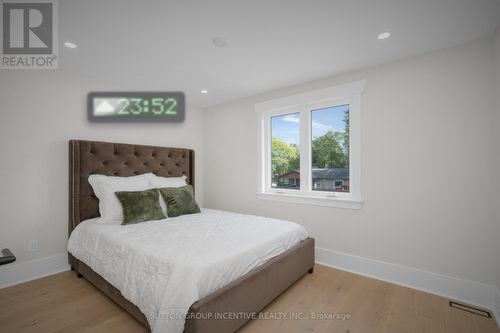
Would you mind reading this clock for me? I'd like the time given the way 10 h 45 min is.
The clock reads 23 h 52 min
